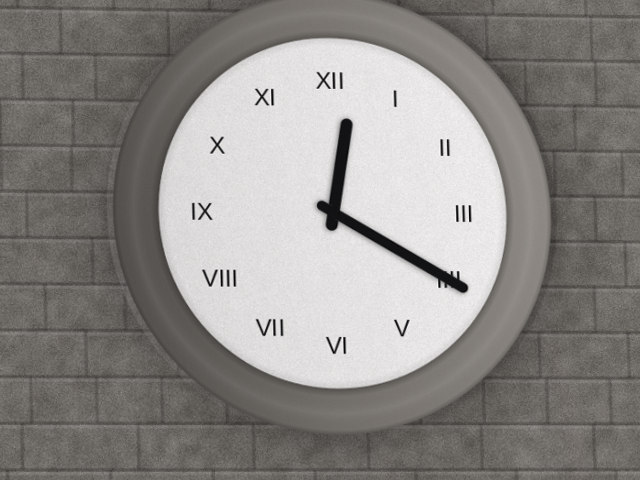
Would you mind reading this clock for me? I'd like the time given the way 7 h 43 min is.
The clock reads 12 h 20 min
